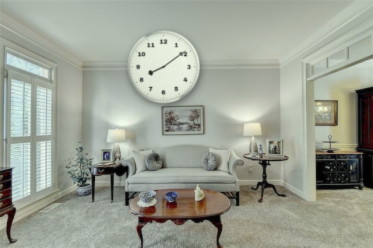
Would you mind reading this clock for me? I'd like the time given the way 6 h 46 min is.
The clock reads 8 h 09 min
